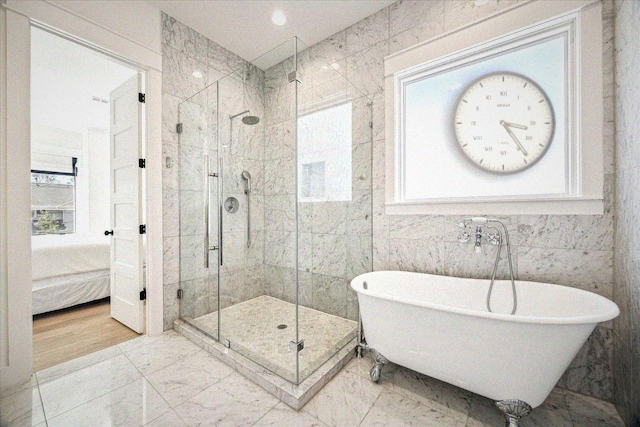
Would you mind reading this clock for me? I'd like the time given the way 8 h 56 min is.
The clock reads 3 h 24 min
